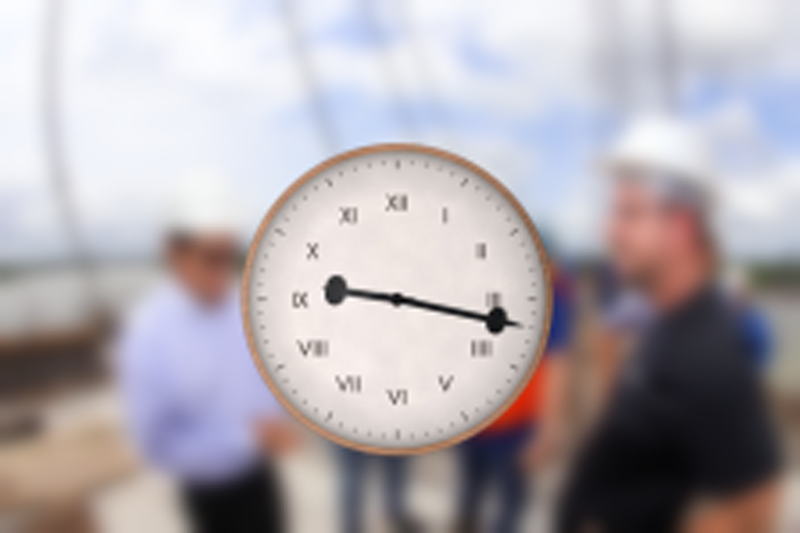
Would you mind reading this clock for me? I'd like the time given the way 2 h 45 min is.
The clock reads 9 h 17 min
